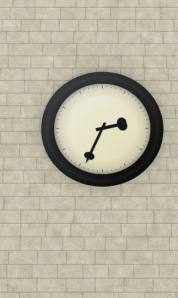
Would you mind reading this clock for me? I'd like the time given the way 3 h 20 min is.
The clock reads 2 h 34 min
